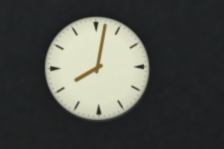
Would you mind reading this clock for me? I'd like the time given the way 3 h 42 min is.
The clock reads 8 h 02 min
